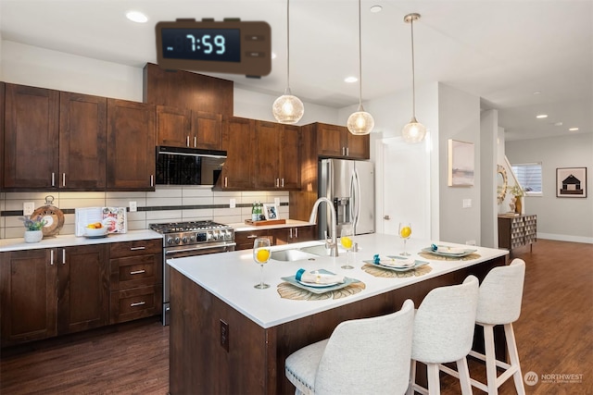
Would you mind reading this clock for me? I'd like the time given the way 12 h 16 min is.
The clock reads 7 h 59 min
